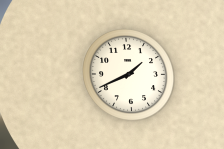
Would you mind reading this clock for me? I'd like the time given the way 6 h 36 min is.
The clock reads 1 h 41 min
